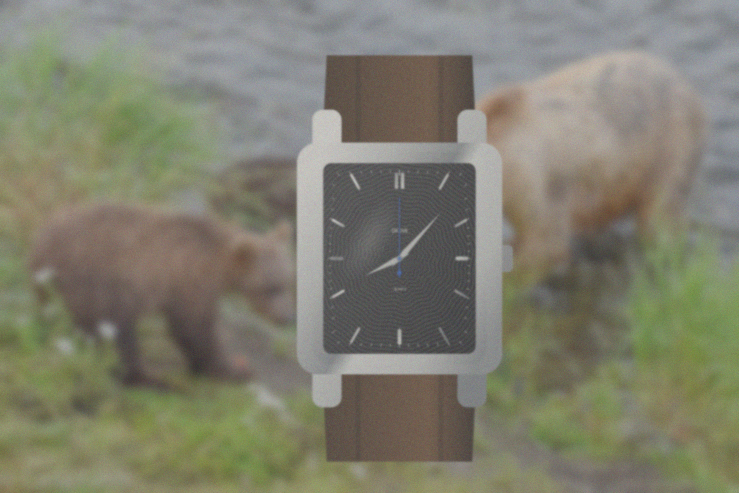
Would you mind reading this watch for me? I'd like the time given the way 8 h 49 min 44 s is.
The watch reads 8 h 07 min 00 s
